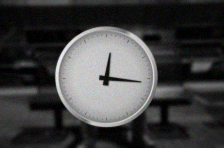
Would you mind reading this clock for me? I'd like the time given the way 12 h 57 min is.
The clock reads 12 h 16 min
